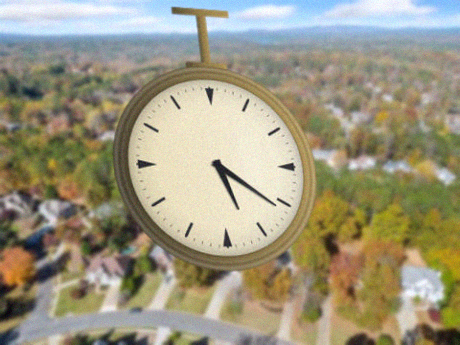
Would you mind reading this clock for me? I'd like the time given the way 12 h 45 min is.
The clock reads 5 h 21 min
